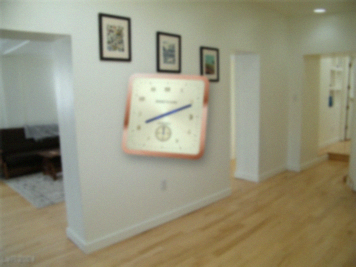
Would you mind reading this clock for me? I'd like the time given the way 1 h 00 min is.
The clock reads 8 h 11 min
